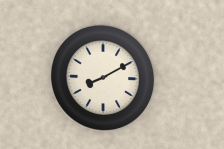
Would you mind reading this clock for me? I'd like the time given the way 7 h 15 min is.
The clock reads 8 h 10 min
